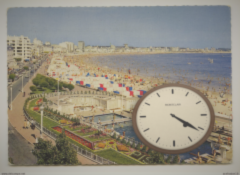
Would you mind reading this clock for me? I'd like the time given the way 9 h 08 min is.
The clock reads 4 h 21 min
